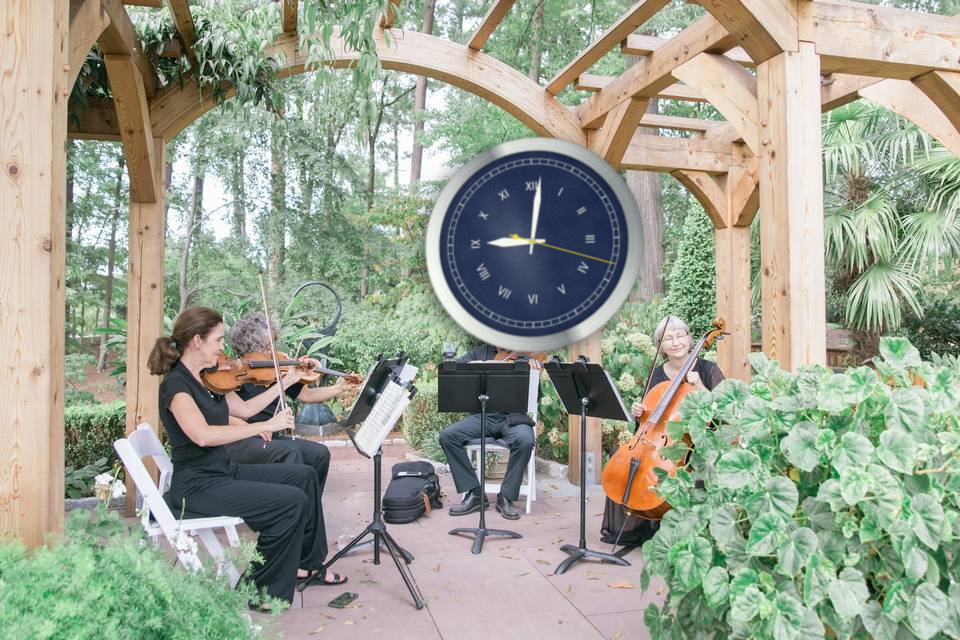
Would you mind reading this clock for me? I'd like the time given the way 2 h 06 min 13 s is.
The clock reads 9 h 01 min 18 s
